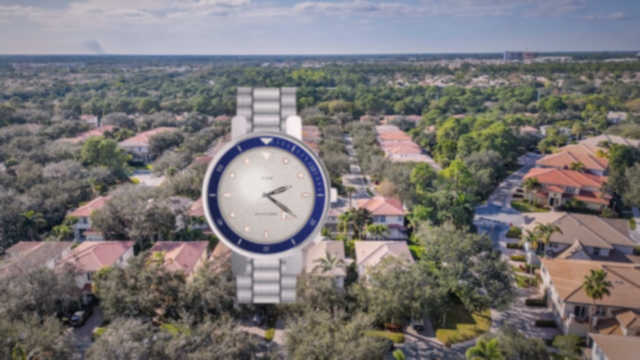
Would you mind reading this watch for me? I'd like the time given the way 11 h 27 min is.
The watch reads 2 h 21 min
